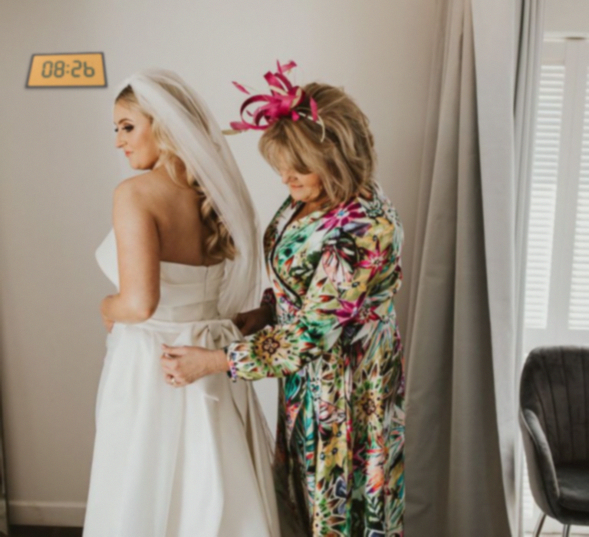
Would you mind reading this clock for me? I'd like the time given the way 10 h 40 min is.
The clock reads 8 h 26 min
